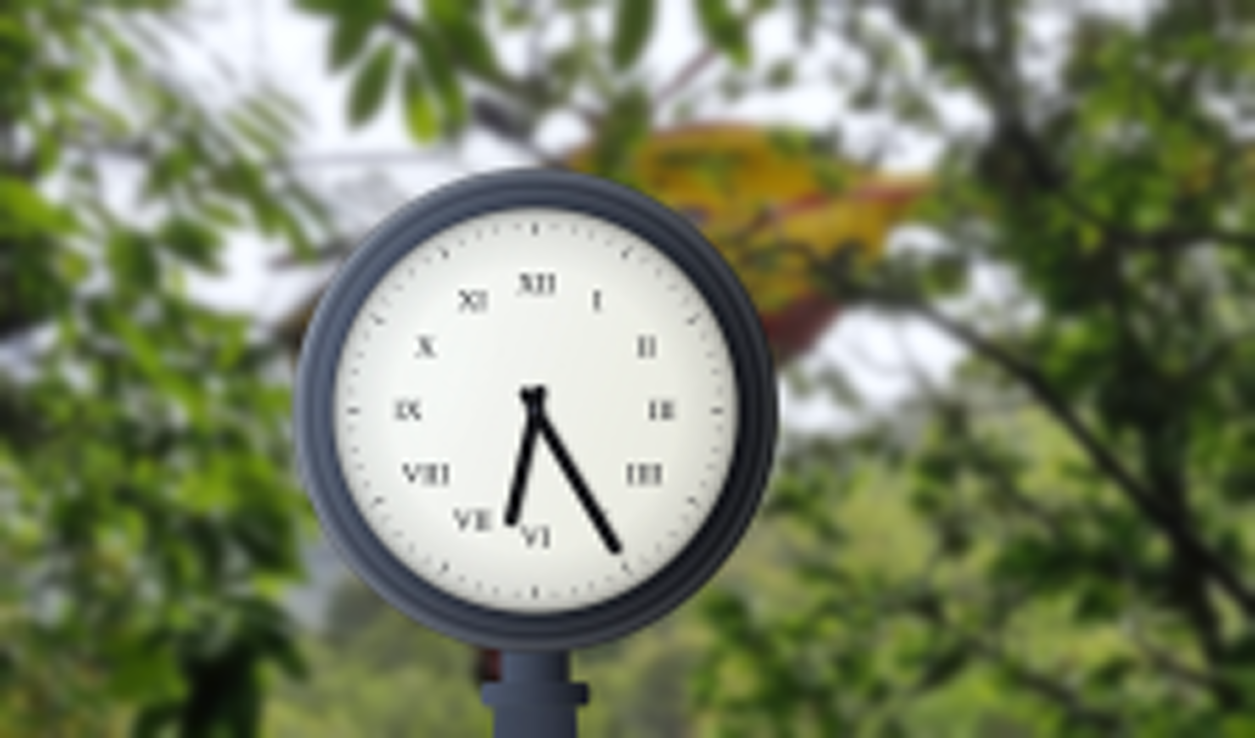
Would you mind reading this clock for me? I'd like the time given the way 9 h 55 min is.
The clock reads 6 h 25 min
